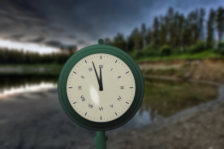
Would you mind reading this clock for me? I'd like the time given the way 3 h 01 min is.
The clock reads 11 h 57 min
